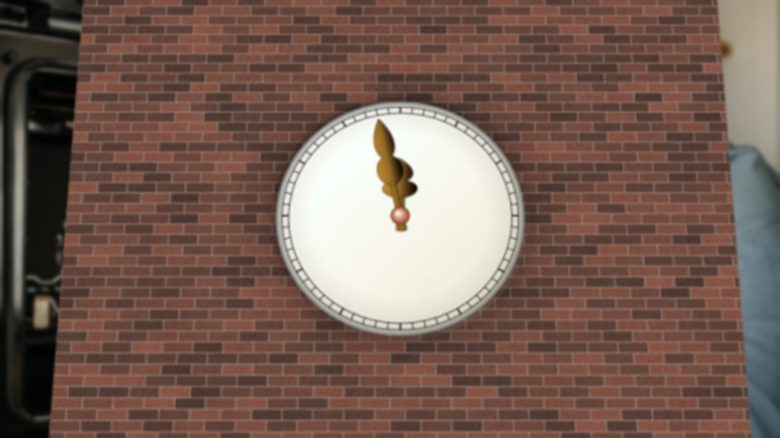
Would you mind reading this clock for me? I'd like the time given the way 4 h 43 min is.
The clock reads 11 h 58 min
